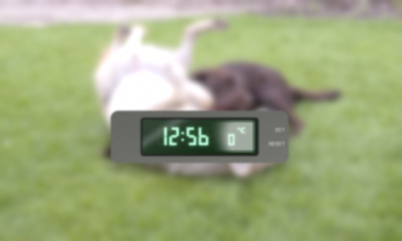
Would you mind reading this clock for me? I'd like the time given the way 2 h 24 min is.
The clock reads 12 h 56 min
